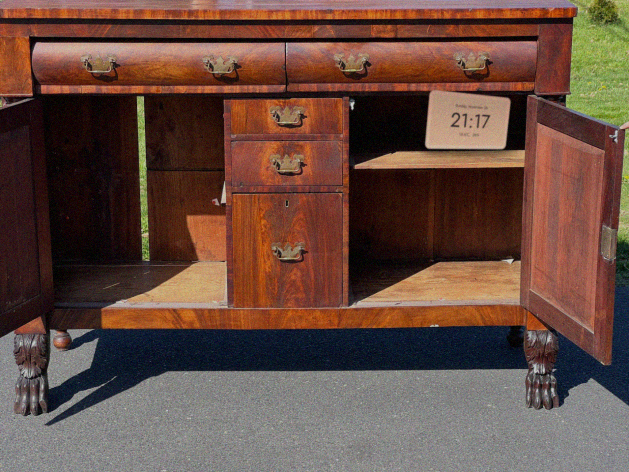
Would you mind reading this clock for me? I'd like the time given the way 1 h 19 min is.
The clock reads 21 h 17 min
